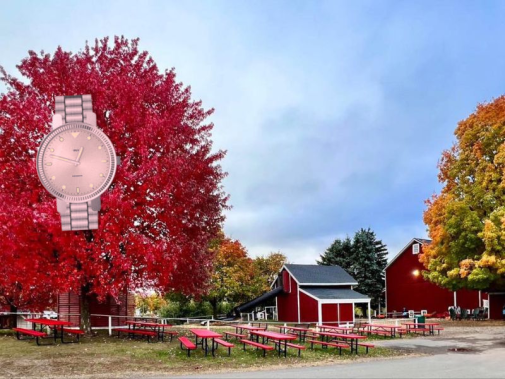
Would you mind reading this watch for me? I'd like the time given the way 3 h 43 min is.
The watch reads 12 h 48 min
